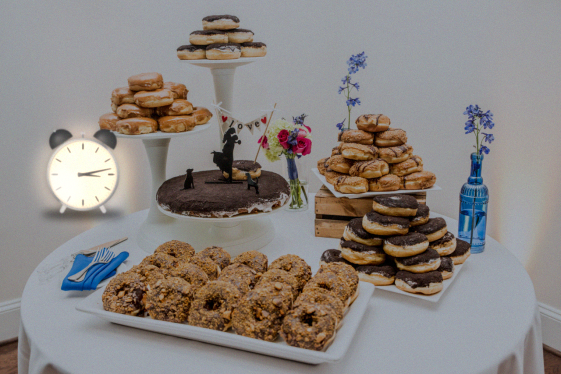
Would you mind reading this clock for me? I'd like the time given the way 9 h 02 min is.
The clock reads 3 h 13 min
